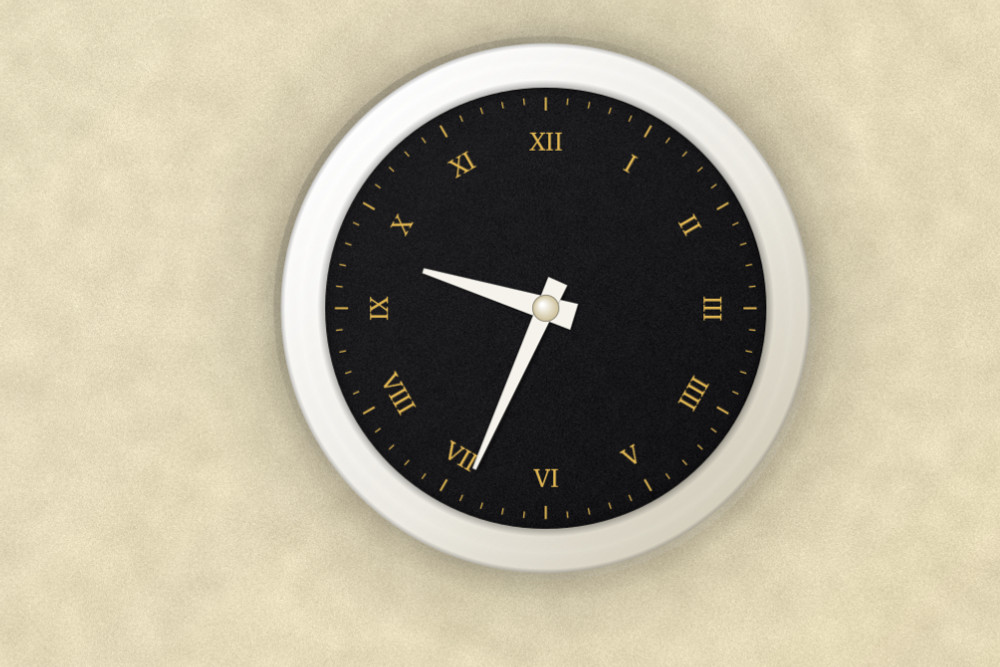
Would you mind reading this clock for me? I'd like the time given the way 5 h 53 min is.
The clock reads 9 h 34 min
